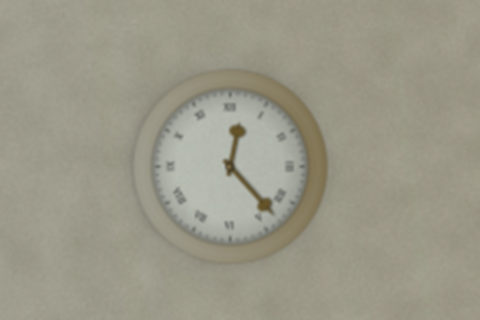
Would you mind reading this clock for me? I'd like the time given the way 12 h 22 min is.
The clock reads 12 h 23 min
